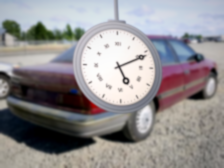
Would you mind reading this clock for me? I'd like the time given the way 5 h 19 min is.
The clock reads 5 h 11 min
